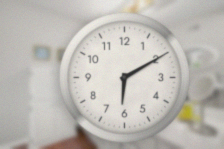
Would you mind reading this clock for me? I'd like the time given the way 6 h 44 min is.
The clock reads 6 h 10 min
